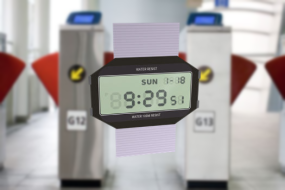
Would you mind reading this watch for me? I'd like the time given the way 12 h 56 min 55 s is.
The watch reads 9 h 29 min 51 s
